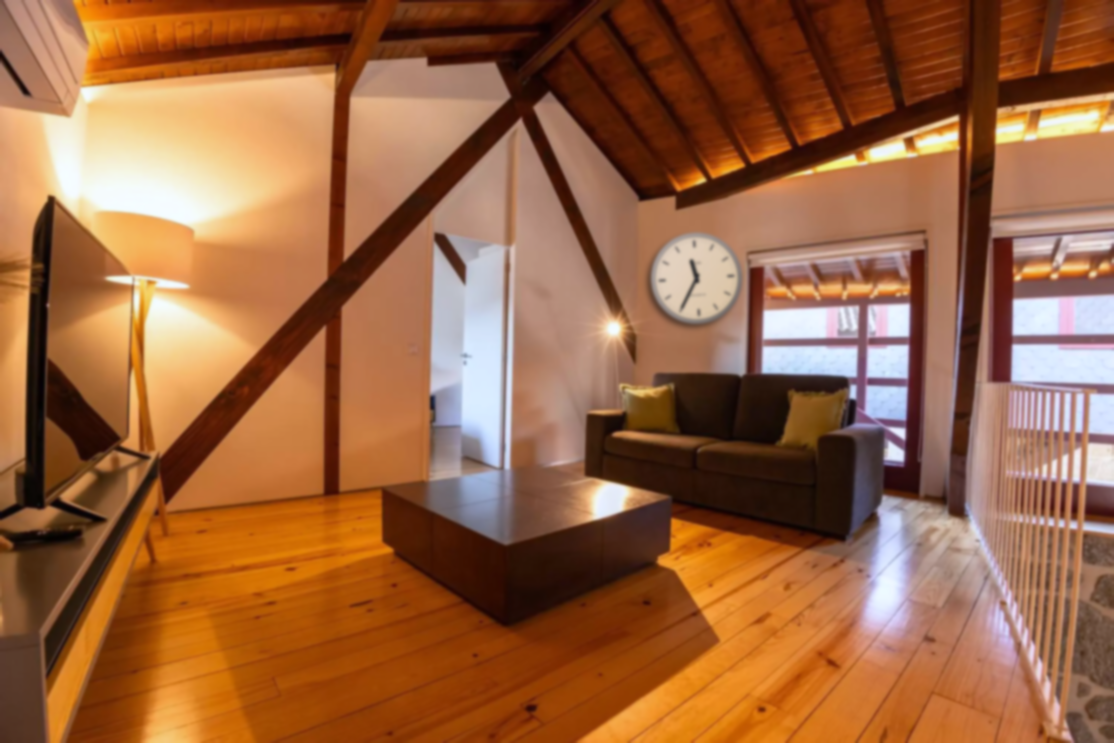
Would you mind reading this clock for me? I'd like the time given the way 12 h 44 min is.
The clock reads 11 h 35 min
